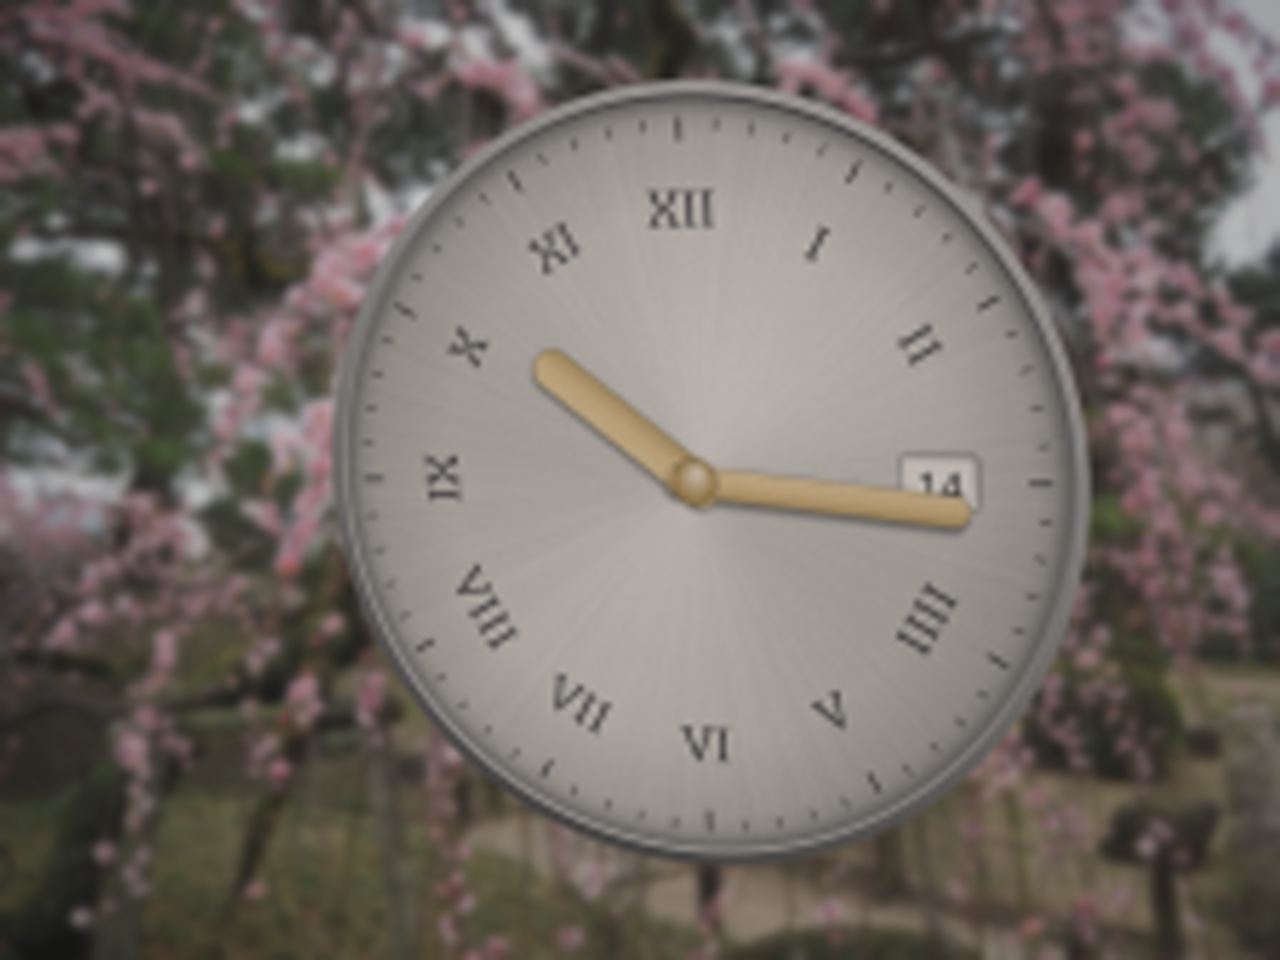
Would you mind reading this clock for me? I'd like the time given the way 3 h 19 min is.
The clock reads 10 h 16 min
